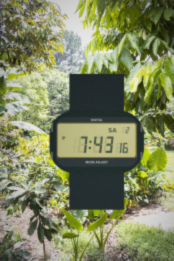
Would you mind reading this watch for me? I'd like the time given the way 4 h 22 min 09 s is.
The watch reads 7 h 43 min 16 s
